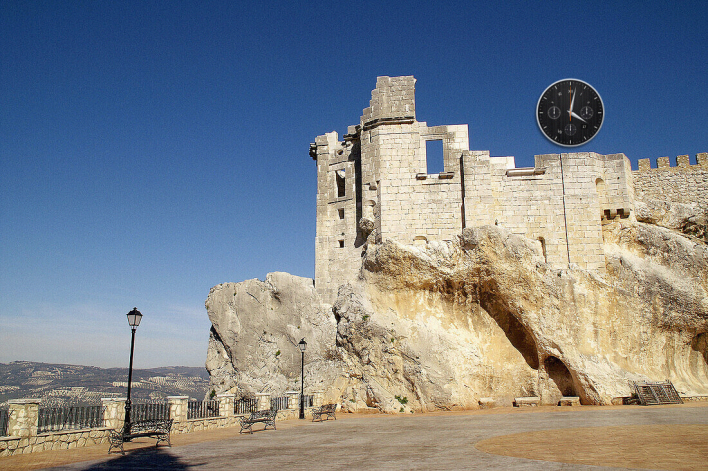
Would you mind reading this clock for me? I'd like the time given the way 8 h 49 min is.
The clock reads 4 h 02 min
